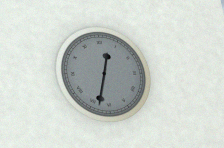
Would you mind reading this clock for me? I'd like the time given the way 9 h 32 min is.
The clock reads 12 h 33 min
